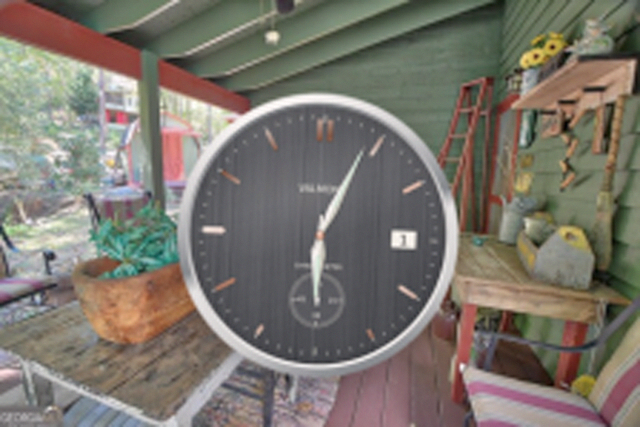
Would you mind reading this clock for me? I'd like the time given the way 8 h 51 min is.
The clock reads 6 h 04 min
